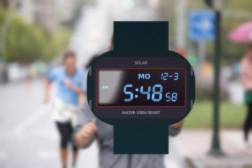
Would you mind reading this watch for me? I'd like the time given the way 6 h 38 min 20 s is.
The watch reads 5 h 48 min 58 s
